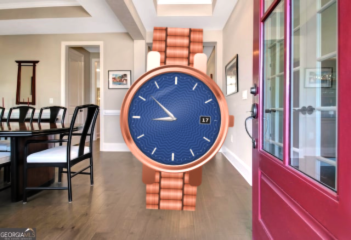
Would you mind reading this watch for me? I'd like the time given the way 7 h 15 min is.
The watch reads 8 h 52 min
